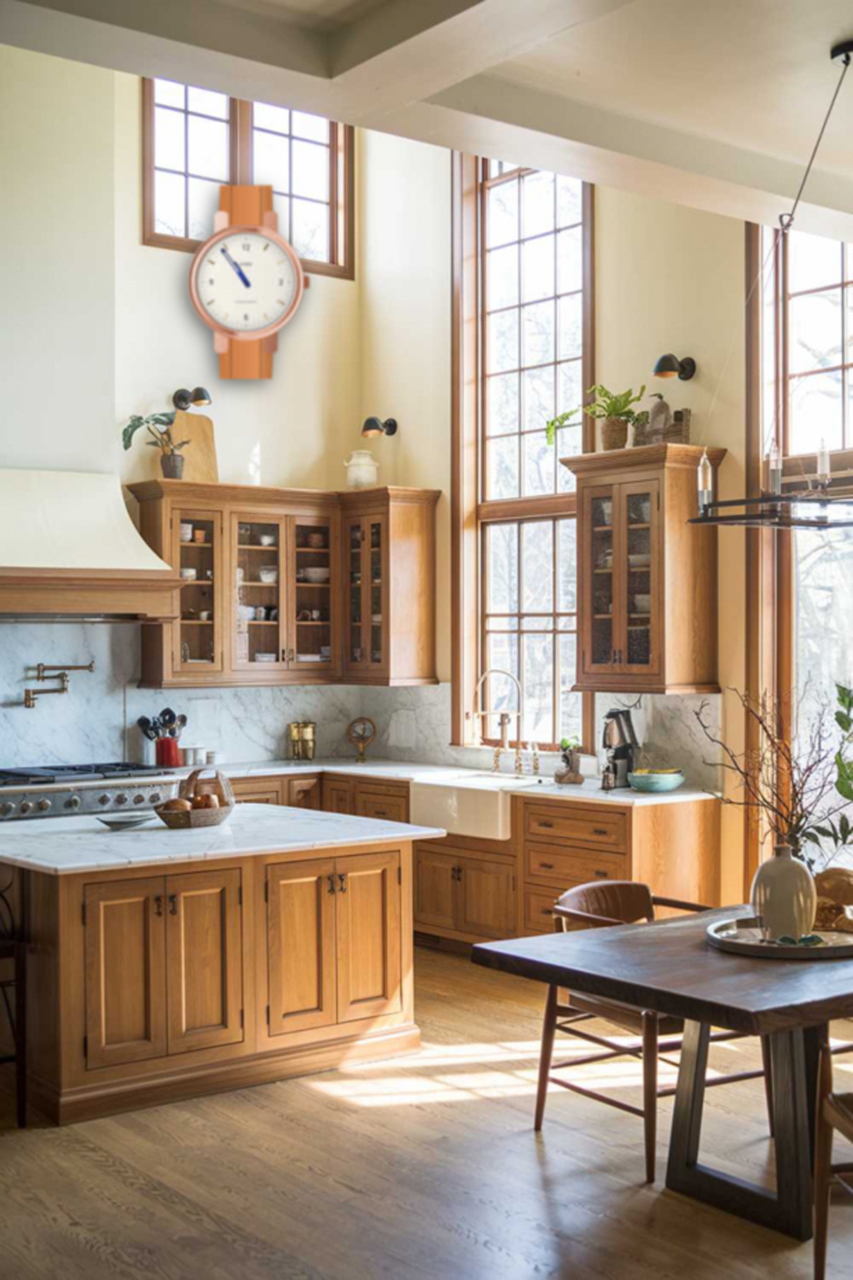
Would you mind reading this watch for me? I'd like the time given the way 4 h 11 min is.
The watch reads 10 h 54 min
